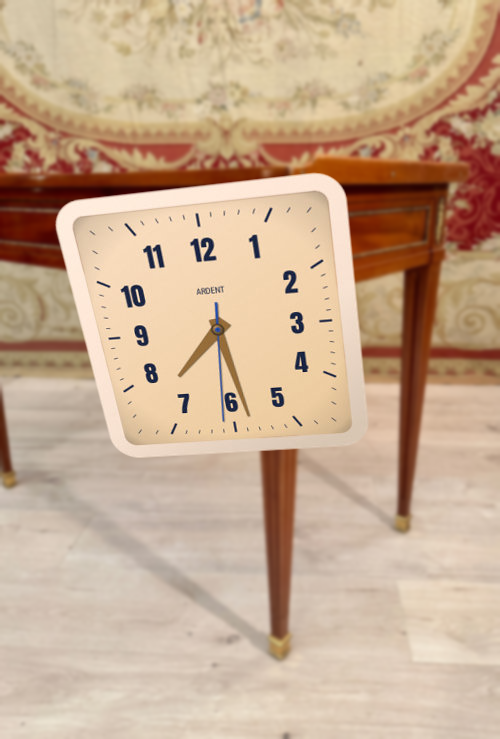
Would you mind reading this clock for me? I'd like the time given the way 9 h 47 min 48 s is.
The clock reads 7 h 28 min 31 s
